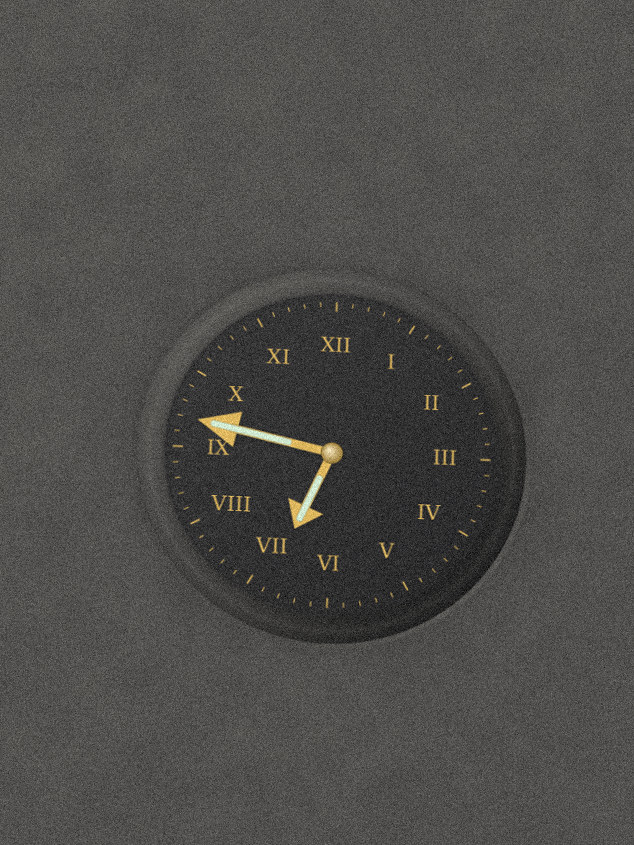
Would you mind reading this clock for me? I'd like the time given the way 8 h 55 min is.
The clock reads 6 h 47 min
